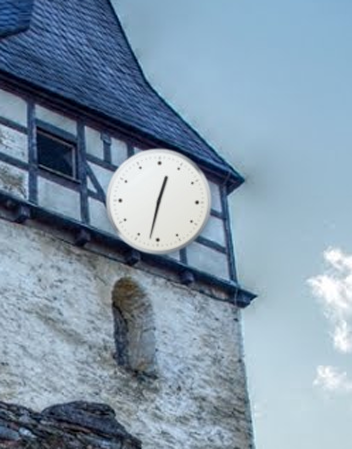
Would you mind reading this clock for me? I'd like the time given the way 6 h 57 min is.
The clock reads 12 h 32 min
